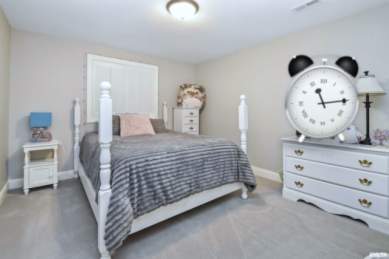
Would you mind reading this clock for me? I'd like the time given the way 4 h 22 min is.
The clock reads 11 h 14 min
